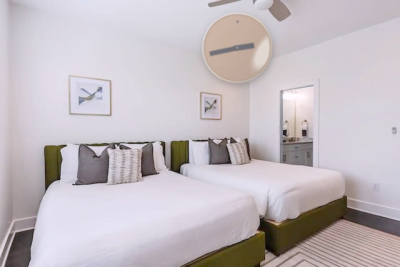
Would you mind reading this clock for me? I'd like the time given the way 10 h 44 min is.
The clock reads 2 h 43 min
